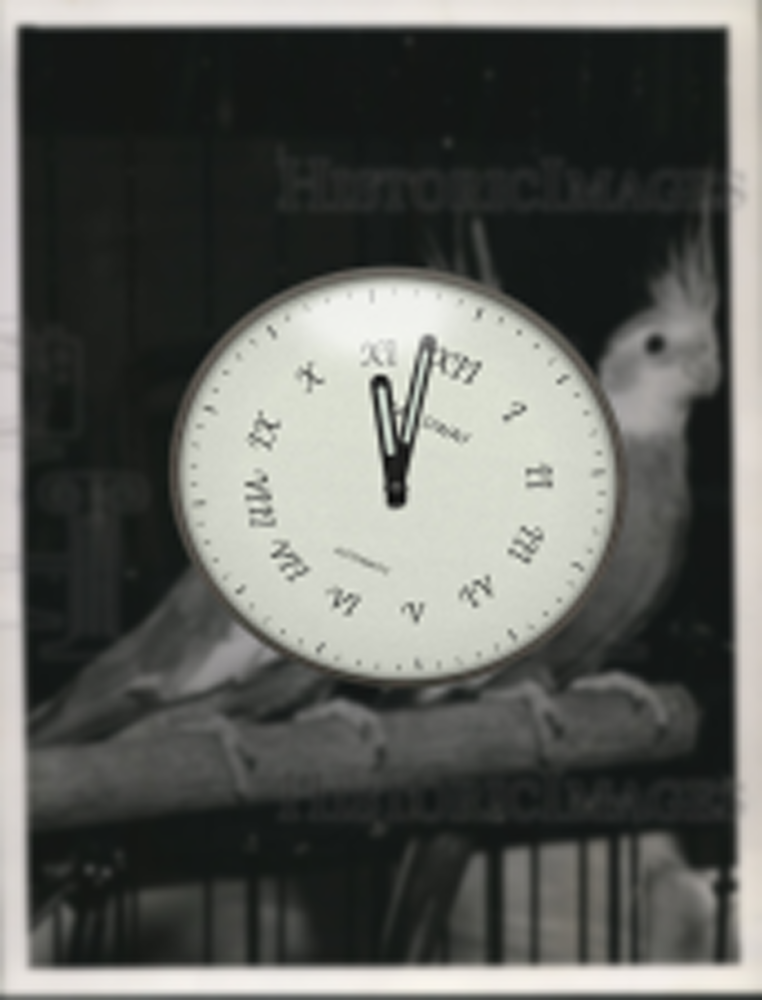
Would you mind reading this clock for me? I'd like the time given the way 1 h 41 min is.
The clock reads 10 h 58 min
